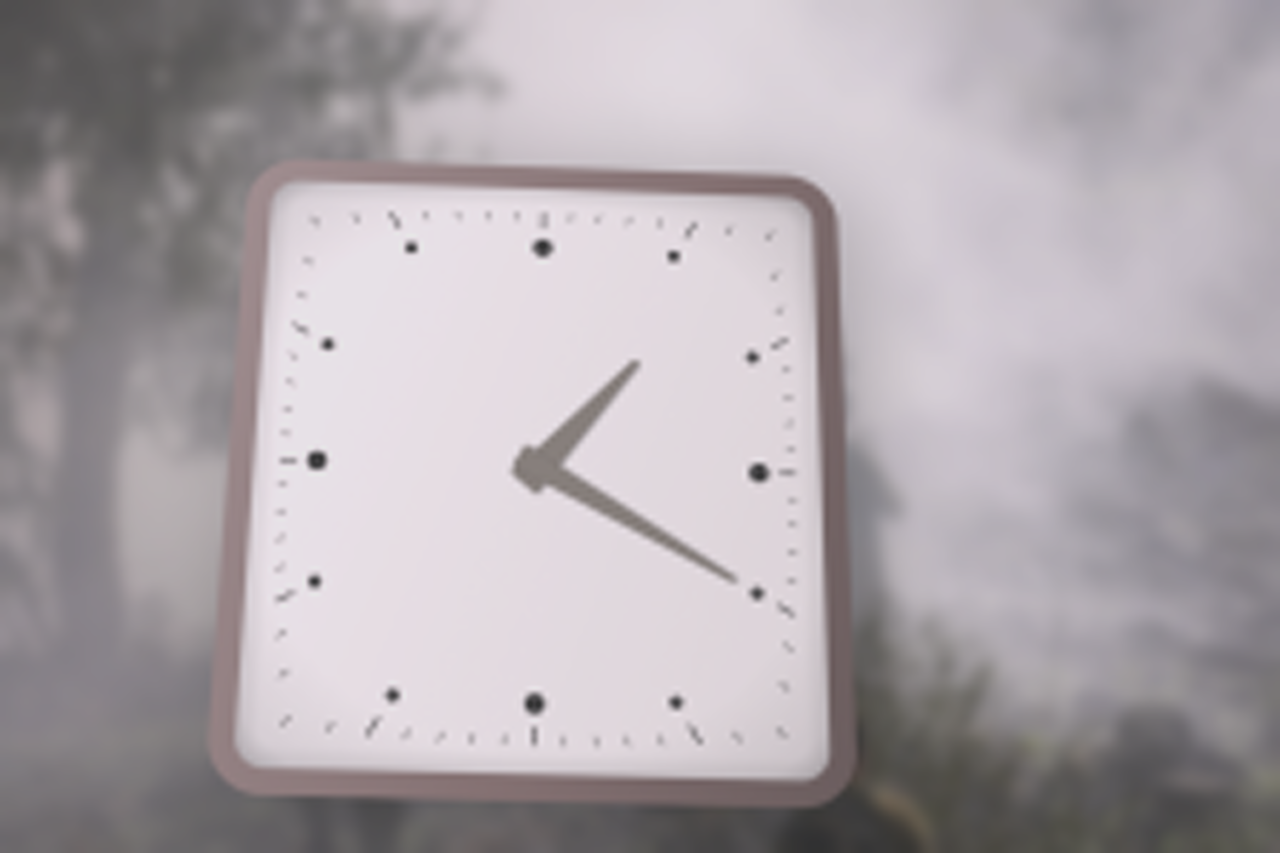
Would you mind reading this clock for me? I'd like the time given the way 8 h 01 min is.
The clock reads 1 h 20 min
